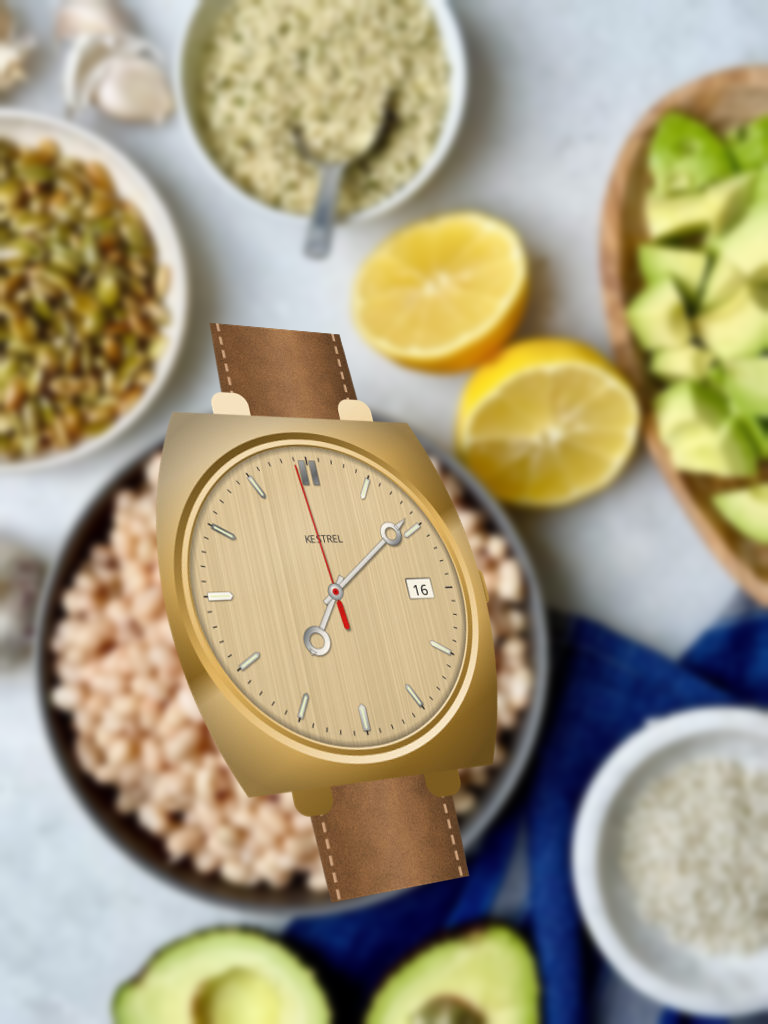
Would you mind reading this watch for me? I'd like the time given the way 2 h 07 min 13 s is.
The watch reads 7 h 08 min 59 s
